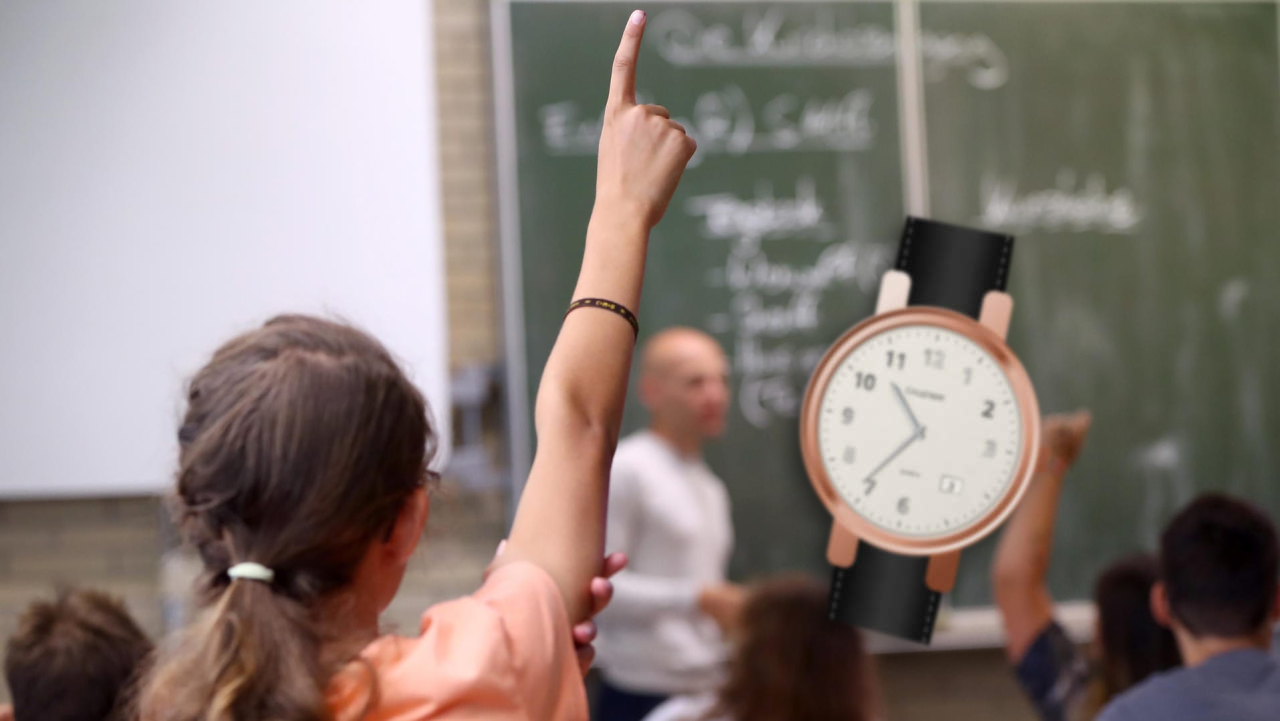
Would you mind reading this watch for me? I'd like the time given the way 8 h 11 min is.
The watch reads 10 h 36 min
